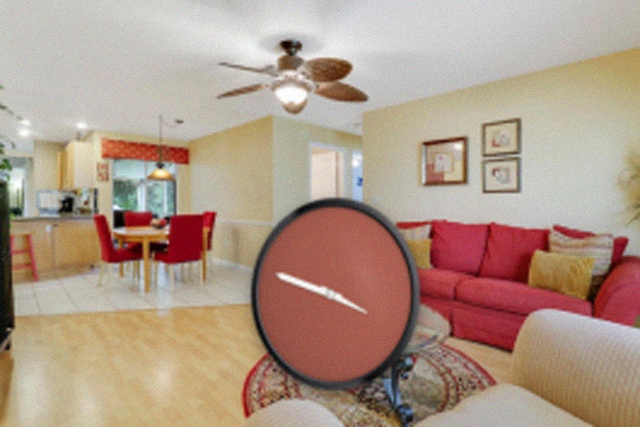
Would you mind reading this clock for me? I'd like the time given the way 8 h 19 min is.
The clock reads 3 h 48 min
